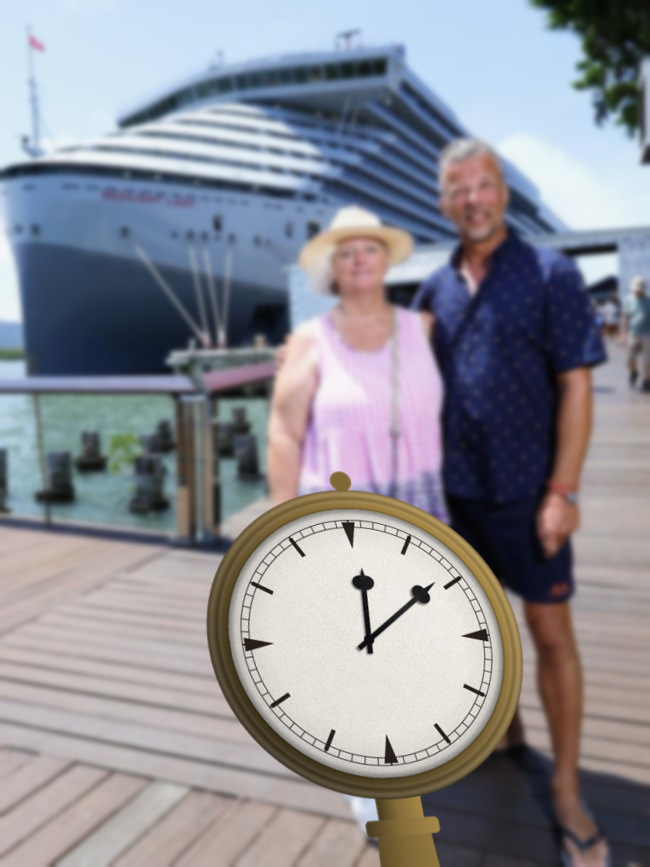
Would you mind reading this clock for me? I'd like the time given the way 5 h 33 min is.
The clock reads 12 h 09 min
